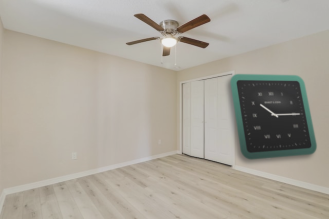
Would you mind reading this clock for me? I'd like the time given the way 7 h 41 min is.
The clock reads 10 h 15 min
